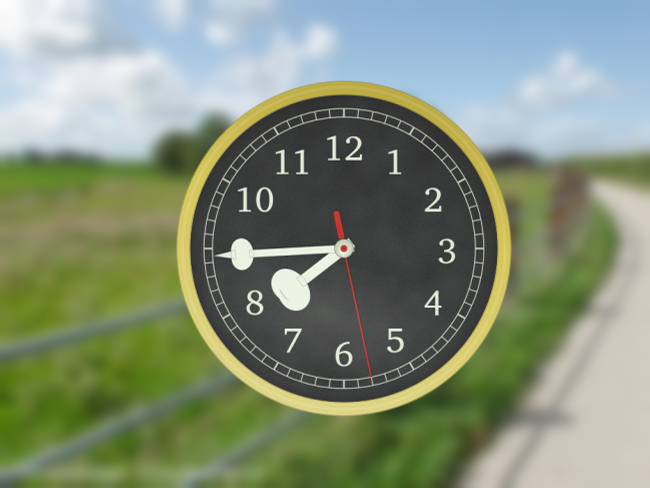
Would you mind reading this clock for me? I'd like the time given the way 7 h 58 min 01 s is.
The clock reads 7 h 44 min 28 s
